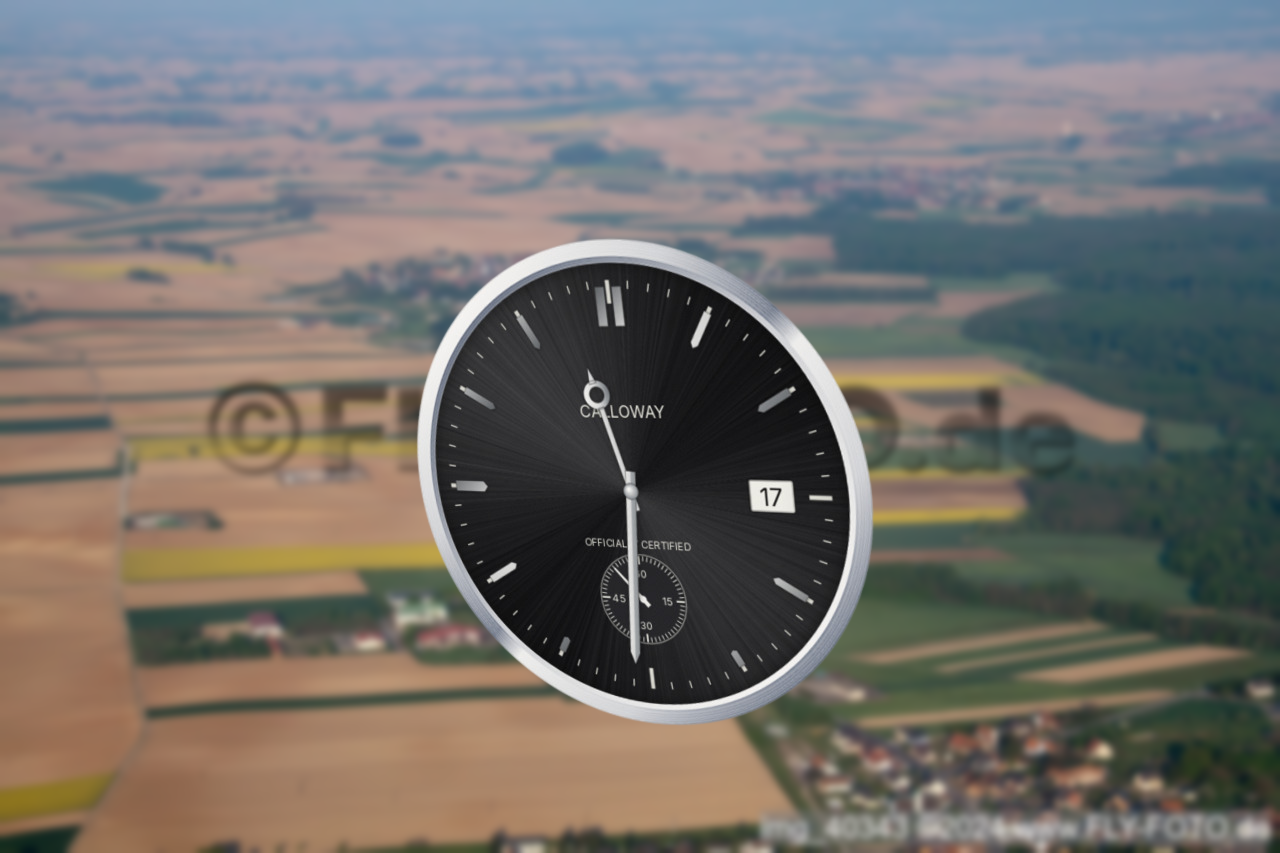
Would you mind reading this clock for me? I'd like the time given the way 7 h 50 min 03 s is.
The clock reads 11 h 30 min 53 s
